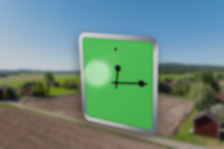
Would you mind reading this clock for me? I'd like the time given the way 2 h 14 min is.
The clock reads 12 h 14 min
